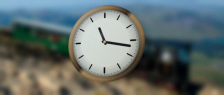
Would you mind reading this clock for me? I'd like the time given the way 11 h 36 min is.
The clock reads 11 h 17 min
